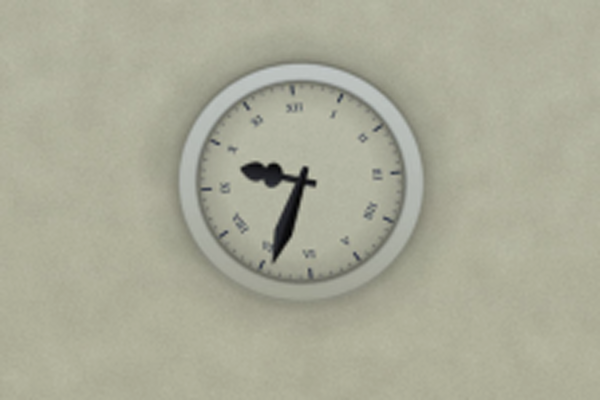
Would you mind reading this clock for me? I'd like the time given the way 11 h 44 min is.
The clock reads 9 h 34 min
